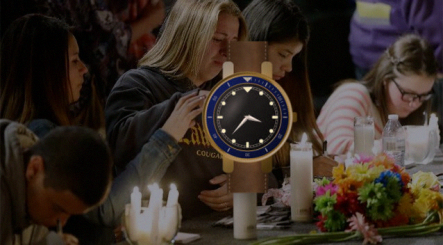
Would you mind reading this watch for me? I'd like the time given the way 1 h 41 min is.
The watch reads 3 h 37 min
